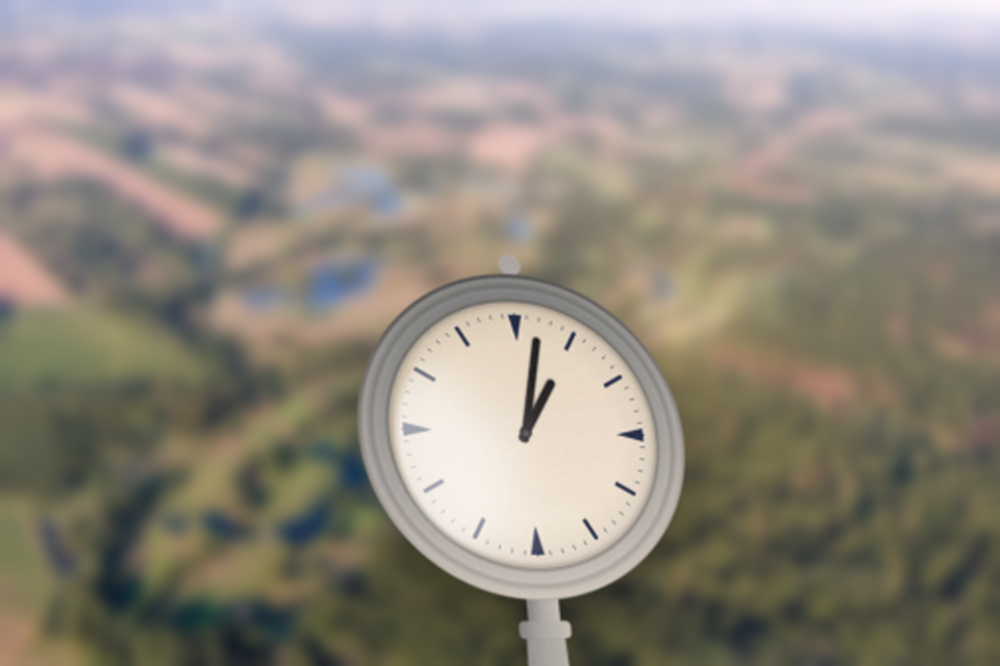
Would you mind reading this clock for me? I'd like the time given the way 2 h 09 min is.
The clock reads 1 h 02 min
